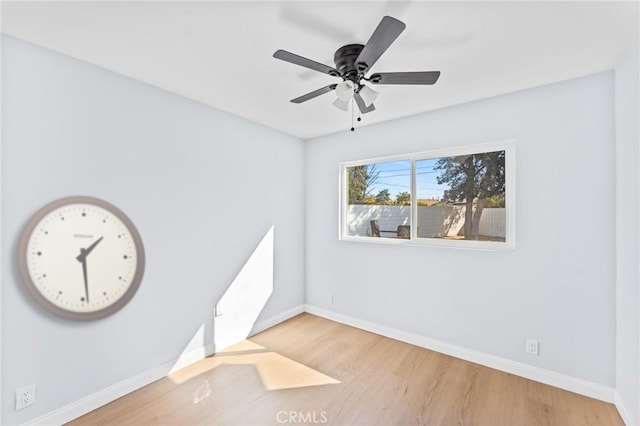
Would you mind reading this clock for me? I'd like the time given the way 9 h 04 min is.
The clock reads 1 h 29 min
